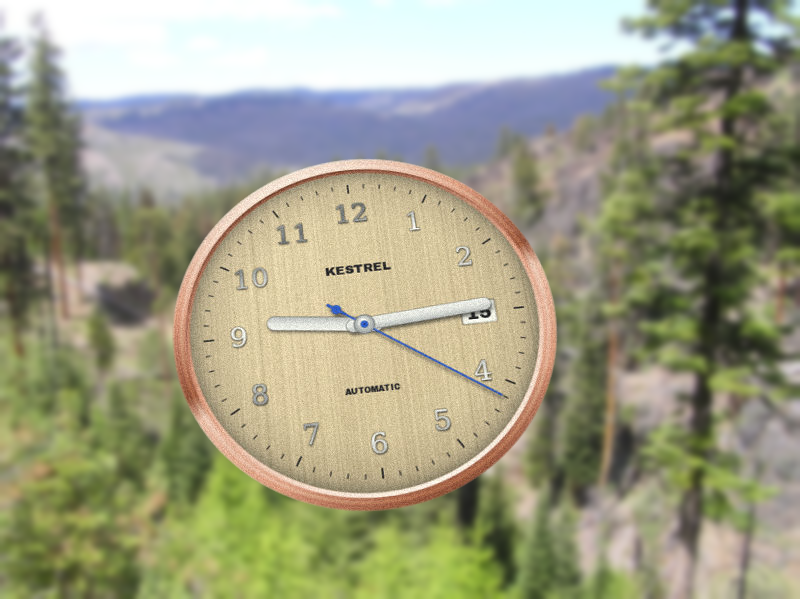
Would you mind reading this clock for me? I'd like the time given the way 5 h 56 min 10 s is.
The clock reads 9 h 14 min 21 s
